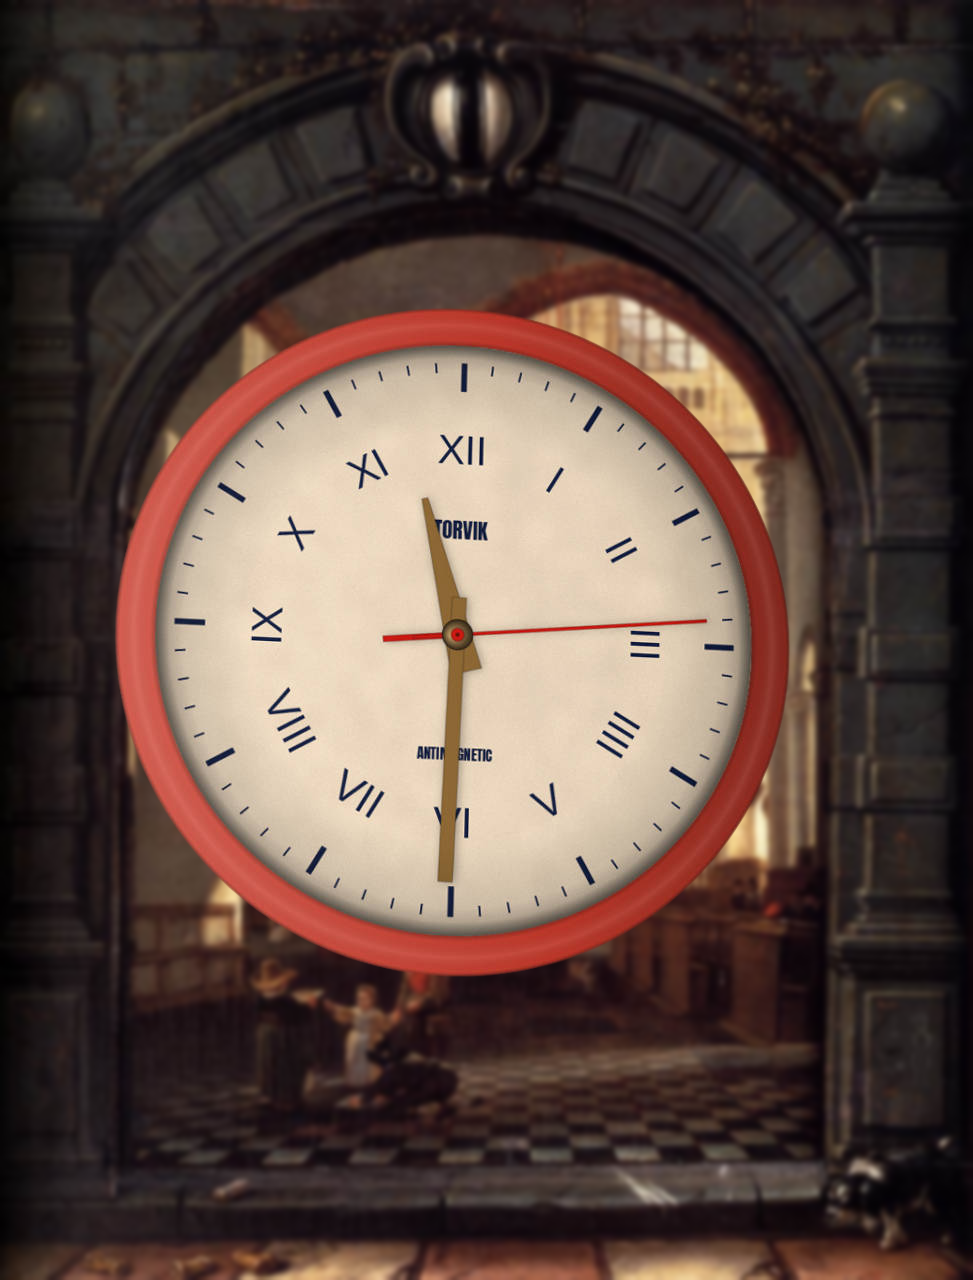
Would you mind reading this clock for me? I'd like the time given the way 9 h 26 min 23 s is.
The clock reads 11 h 30 min 14 s
